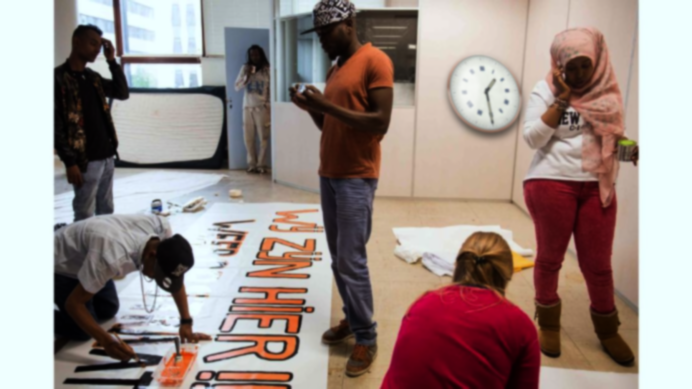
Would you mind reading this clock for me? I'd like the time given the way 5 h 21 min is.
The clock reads 1 h 30 min
